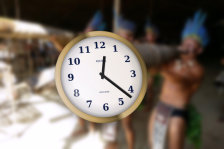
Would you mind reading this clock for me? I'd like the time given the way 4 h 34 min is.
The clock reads 12 h 22 min
